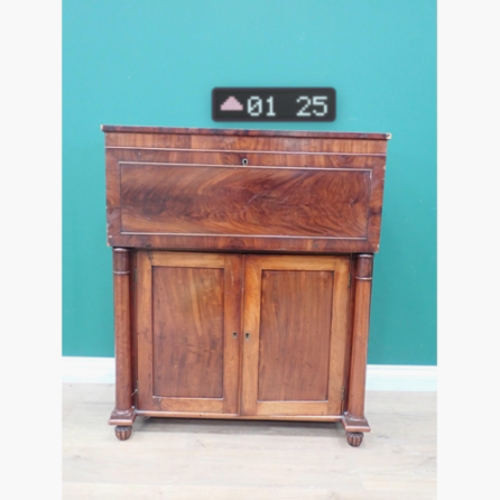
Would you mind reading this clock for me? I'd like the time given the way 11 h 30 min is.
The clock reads 1 h 25 min
